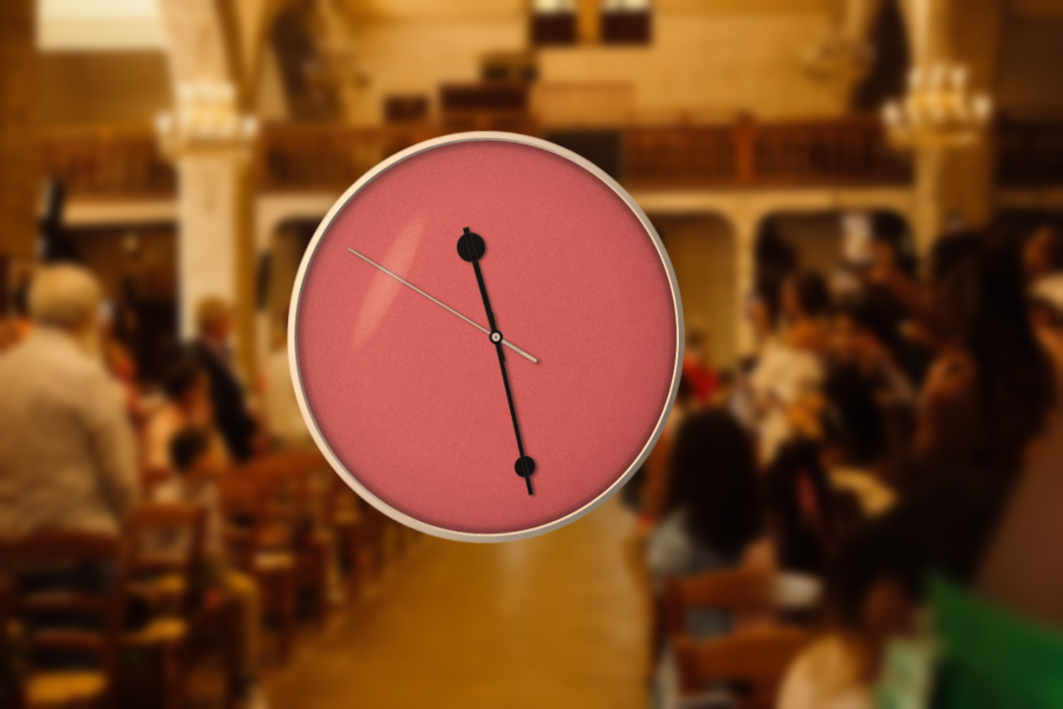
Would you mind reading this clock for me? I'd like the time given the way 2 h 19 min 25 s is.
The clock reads 11 h 27 min 50 s
